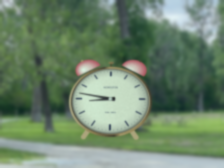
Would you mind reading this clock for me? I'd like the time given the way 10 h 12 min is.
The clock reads 8 h 47 min
